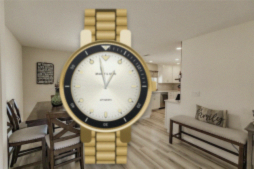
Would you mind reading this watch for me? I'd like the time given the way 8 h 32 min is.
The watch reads 12 h 58 min
